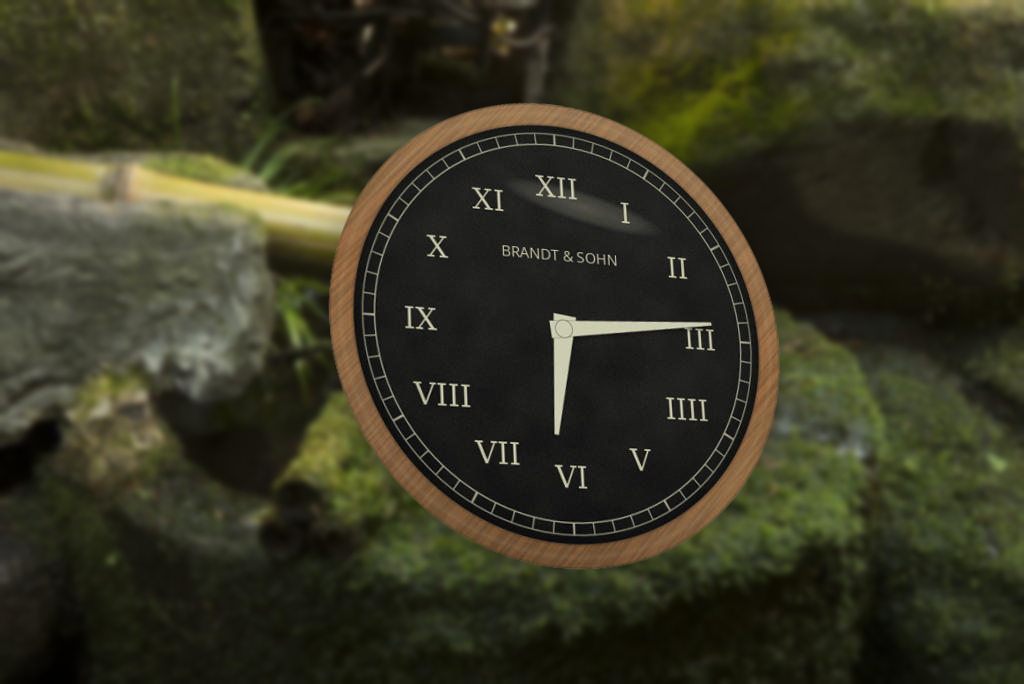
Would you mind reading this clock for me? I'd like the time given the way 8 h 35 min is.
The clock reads 6 h 14 min
